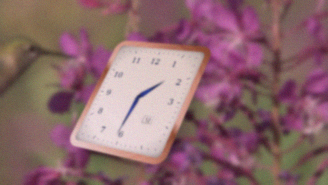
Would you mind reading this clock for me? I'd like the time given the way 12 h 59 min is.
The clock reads 1 h 31 min
